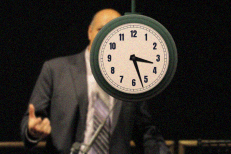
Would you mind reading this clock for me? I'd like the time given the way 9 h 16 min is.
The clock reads 3 h 27 min
